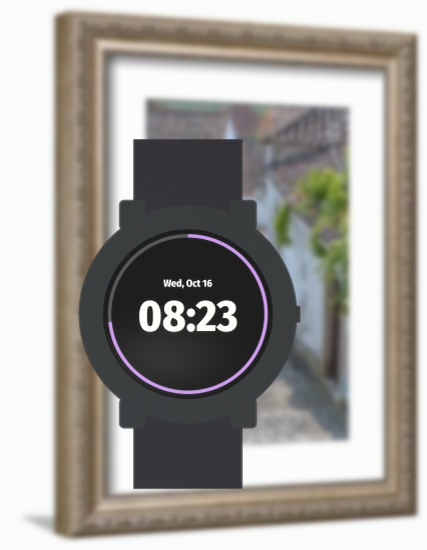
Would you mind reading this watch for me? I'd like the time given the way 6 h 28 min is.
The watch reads 8 h 23 min
